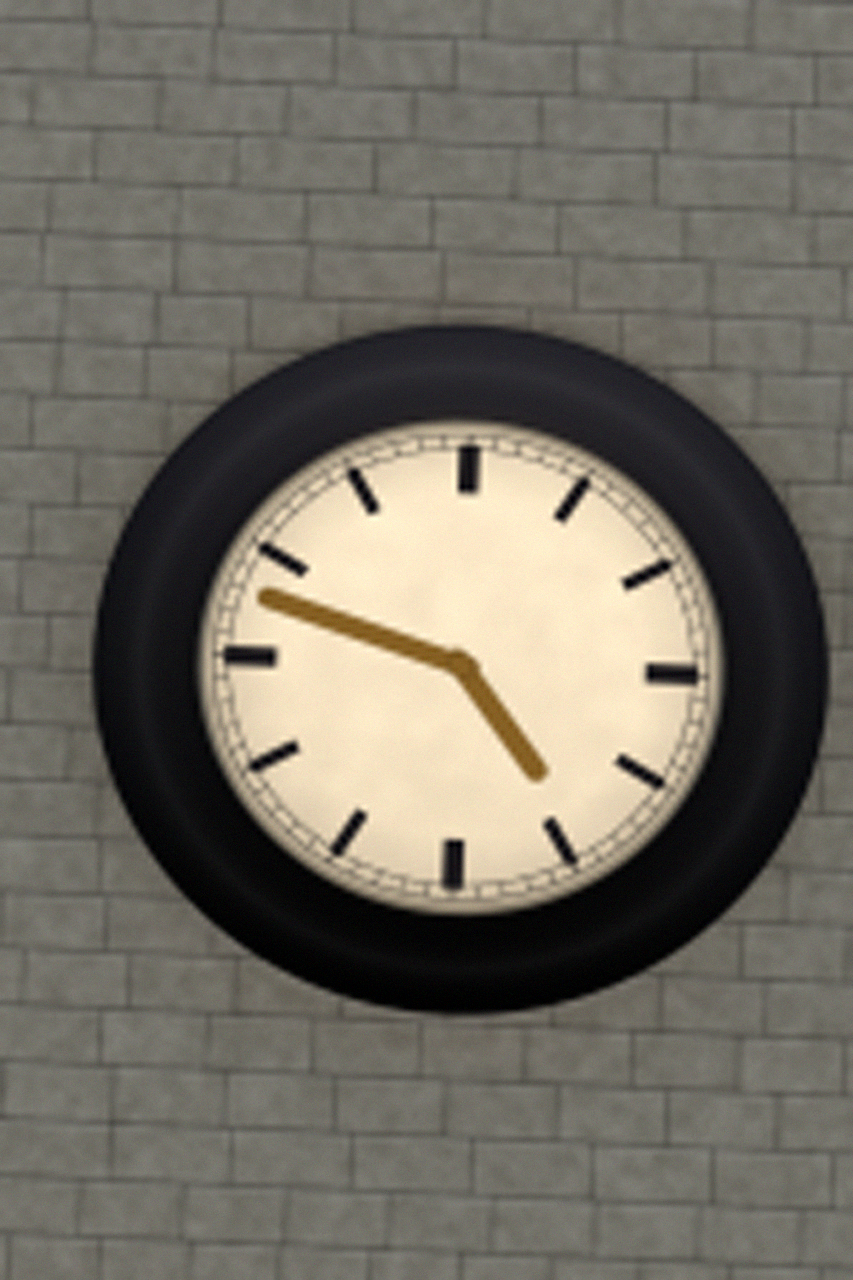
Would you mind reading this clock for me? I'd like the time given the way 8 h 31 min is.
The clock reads 4 h 48 min
